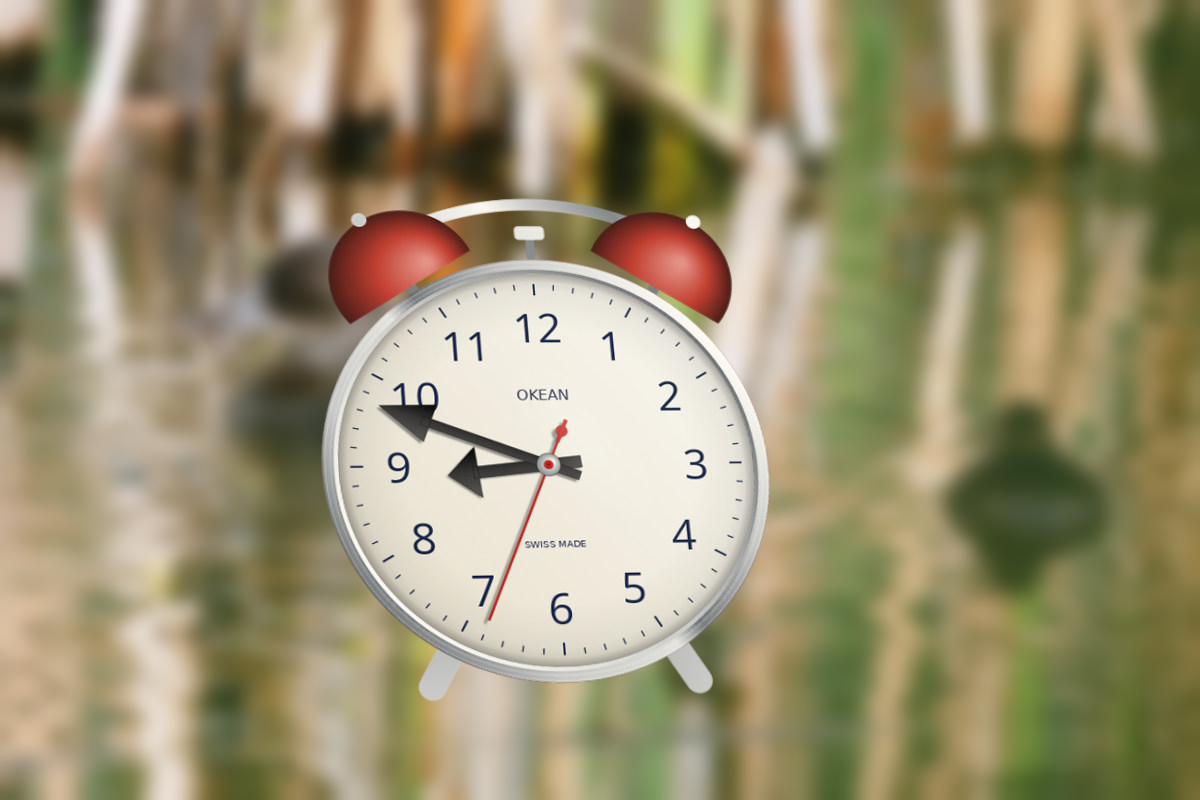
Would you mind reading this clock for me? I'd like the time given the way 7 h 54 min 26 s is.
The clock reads 8 h 48 min 34 s
